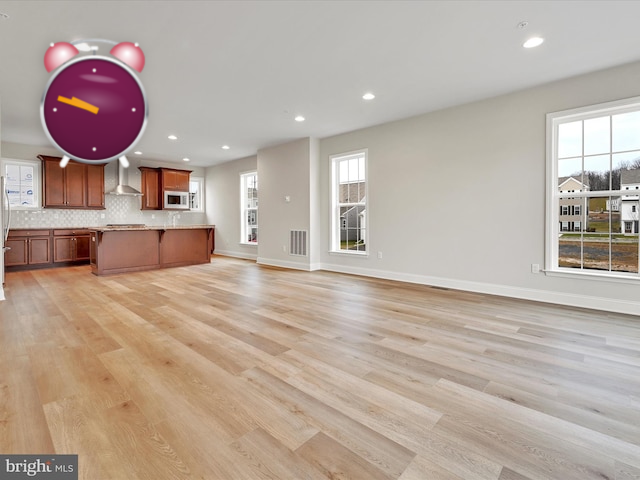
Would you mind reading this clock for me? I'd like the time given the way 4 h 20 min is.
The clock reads 9 h 48 min
